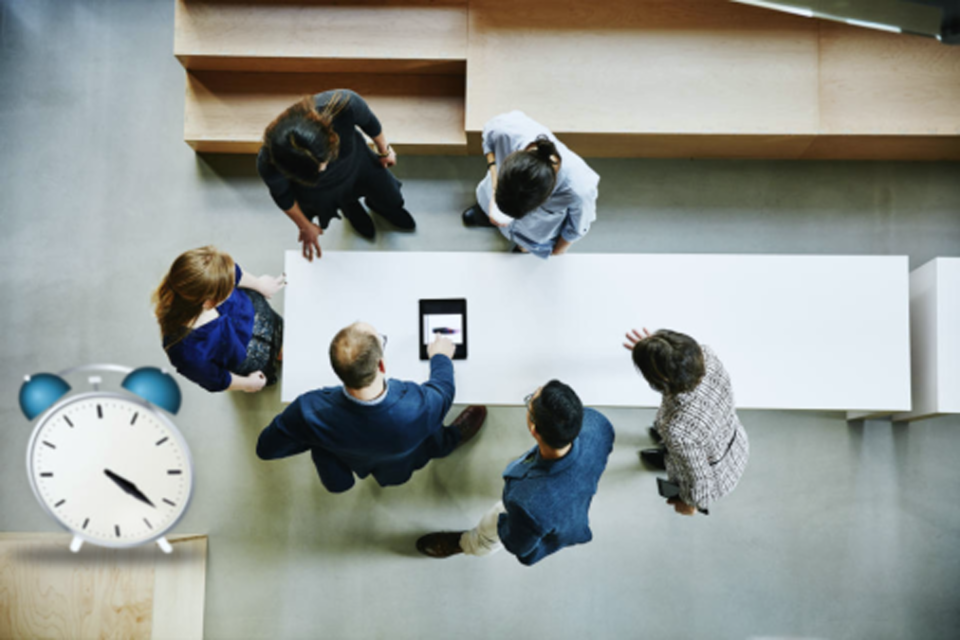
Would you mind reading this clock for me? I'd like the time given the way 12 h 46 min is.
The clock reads 4 h 22 min
